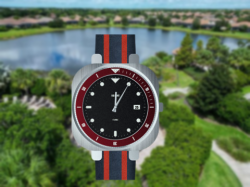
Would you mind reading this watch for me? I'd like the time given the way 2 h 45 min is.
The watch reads 12 h 05 min
